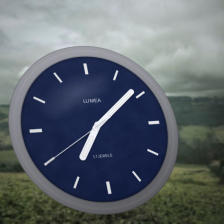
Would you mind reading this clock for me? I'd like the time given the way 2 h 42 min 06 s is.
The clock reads 7 h 08 min 40 s
